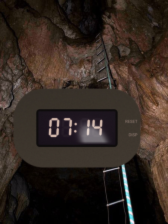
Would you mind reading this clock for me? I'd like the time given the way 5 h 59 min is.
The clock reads 7 h 14 min
